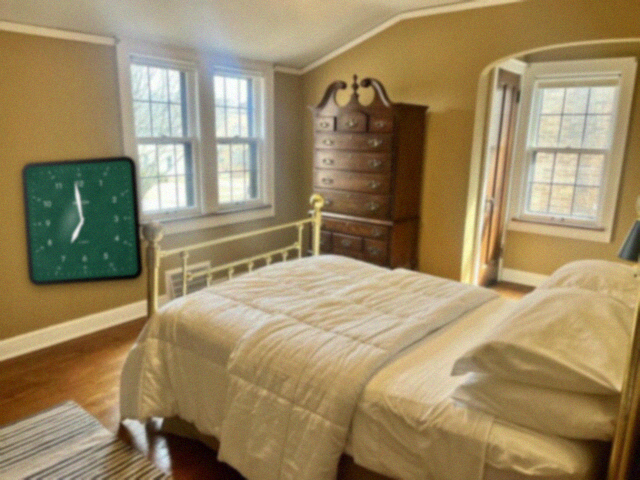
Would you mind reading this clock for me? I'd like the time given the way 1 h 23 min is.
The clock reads 6 h 59 min
